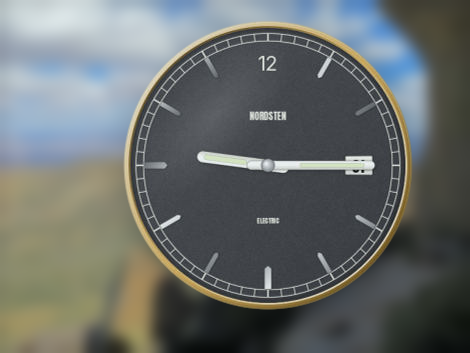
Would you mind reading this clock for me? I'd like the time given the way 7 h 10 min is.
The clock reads 9 h 15 min
